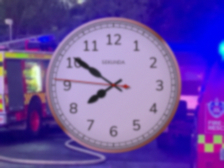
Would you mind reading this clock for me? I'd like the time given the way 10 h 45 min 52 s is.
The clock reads 7 h 50 min 46 s
